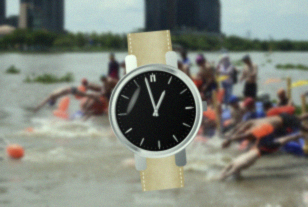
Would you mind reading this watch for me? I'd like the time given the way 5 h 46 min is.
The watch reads 12 h 58 min
